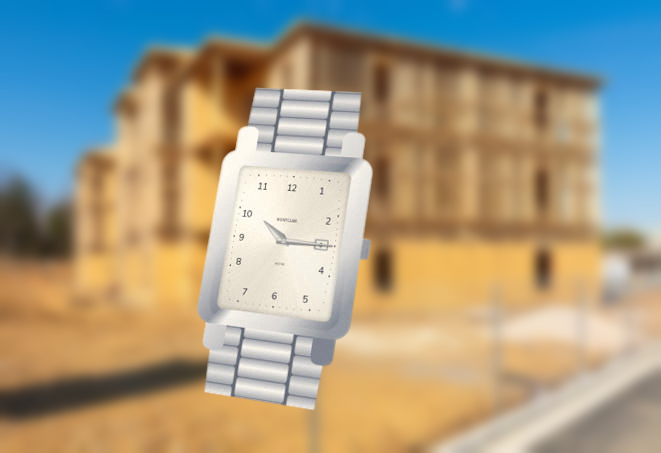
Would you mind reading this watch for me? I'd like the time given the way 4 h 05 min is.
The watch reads 10 h 15 min
